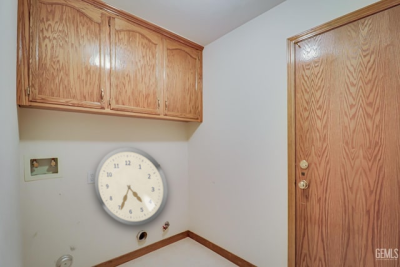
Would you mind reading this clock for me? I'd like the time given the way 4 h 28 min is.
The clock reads 4 h 34 min
